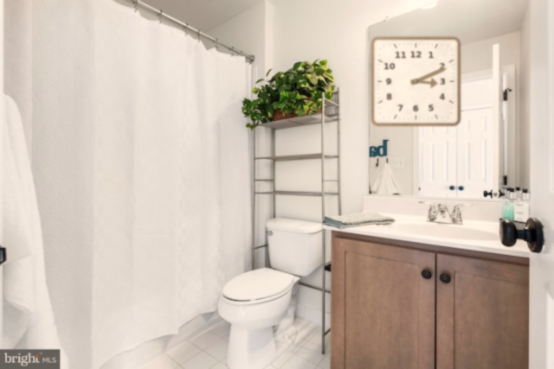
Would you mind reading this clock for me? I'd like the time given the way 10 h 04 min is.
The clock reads 3 h 11 min
